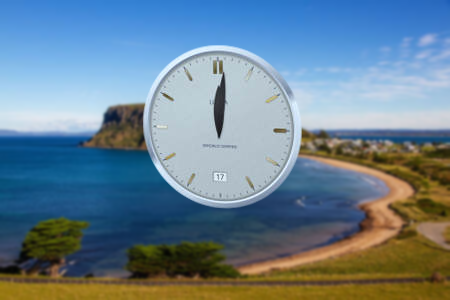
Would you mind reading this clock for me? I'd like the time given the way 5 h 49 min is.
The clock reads 12 h 01 min
